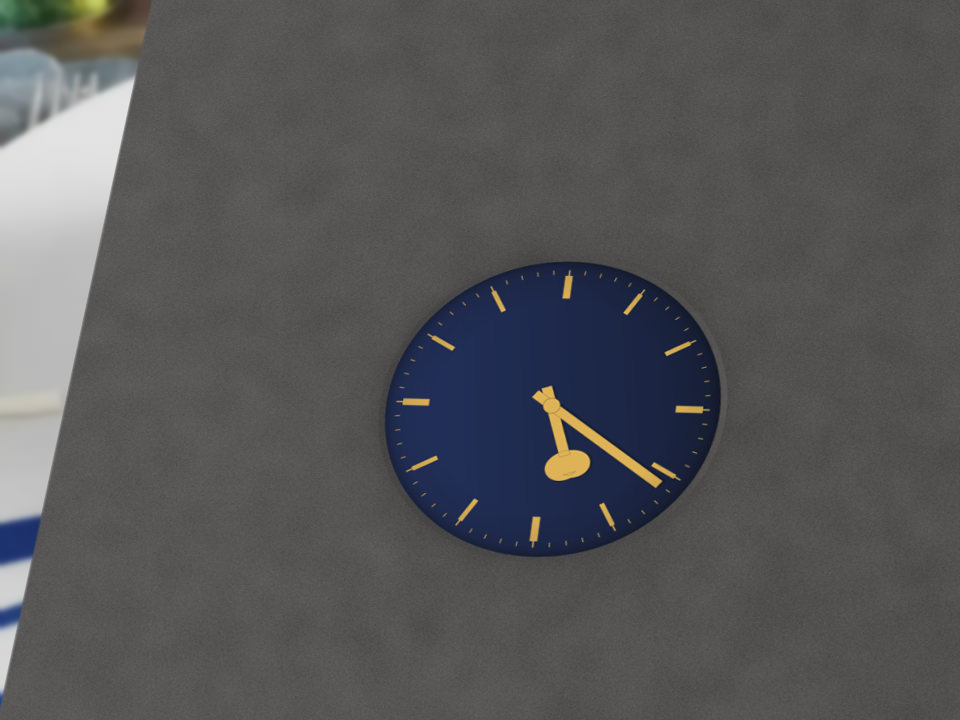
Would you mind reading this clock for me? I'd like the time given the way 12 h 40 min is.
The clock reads 5 h 21 min
